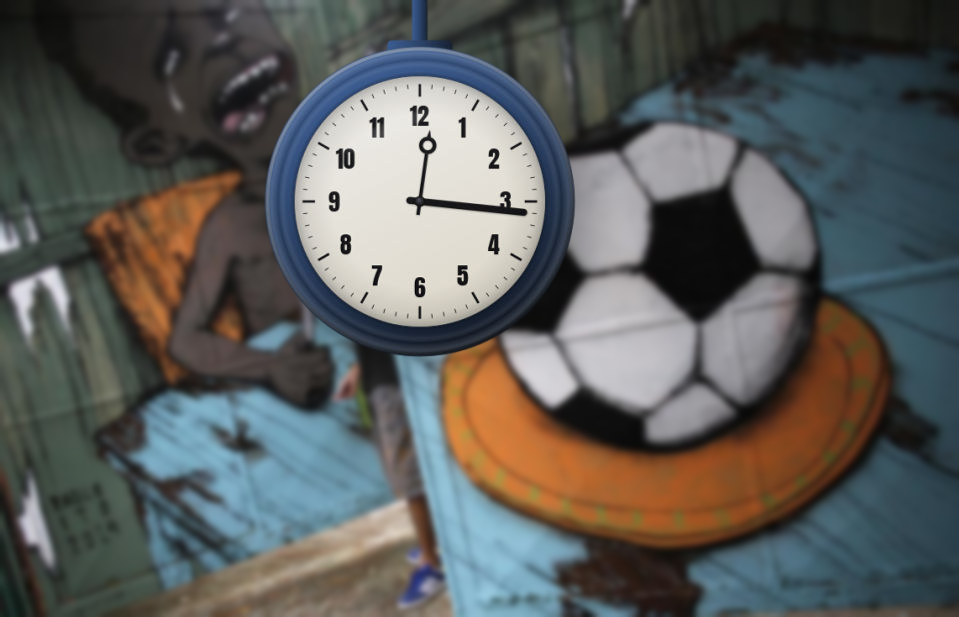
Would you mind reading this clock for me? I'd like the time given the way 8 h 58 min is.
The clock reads 12 h 16 min
